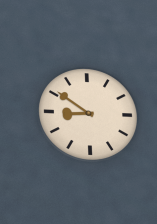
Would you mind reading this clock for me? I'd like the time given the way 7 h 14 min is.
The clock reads 8 h 51 min
